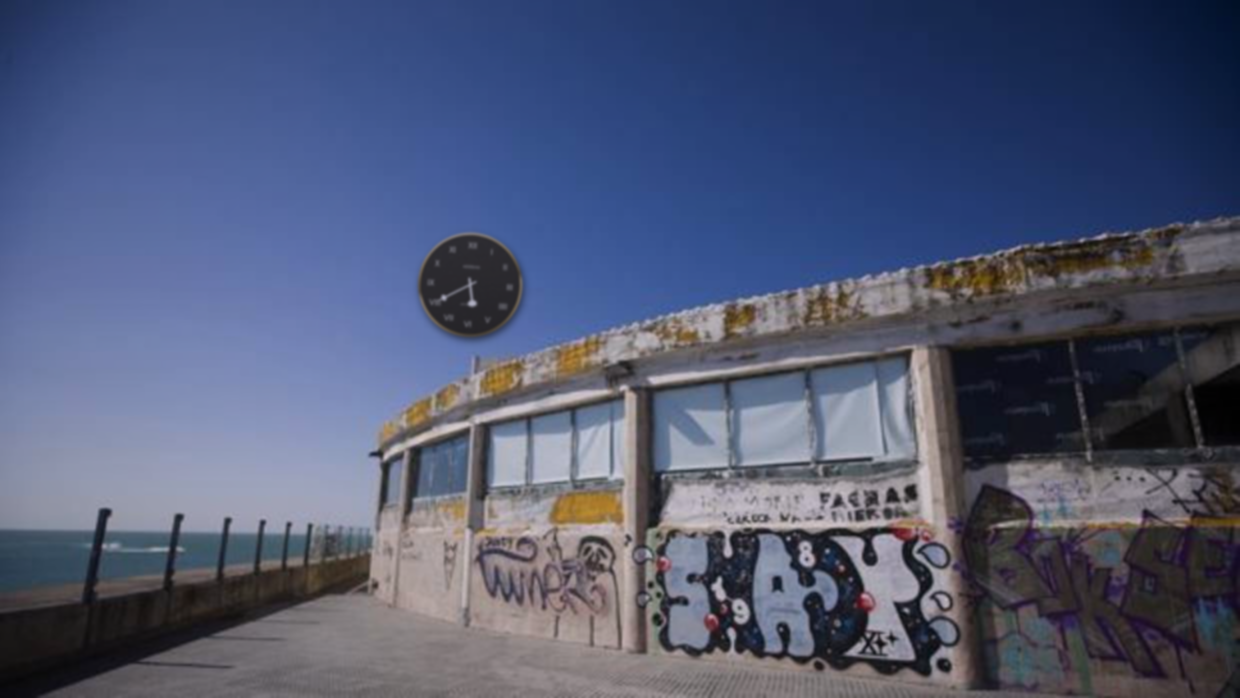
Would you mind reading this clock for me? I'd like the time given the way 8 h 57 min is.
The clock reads 5 h 40 min
